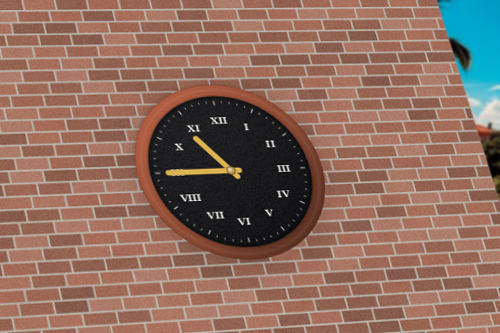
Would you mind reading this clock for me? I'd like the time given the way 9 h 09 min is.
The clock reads 10 h 45 min
